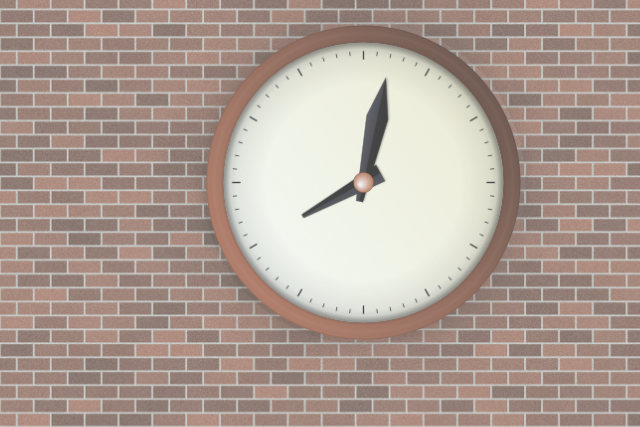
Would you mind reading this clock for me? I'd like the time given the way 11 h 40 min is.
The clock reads 8 h 02 min
